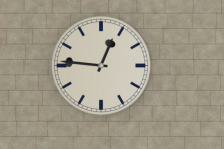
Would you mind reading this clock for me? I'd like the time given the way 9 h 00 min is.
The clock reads 12 h 46 min
